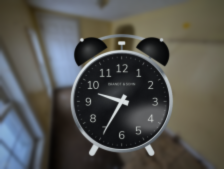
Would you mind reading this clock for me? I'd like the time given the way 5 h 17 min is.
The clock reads 9 h 35 min
